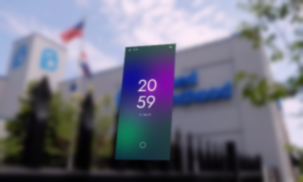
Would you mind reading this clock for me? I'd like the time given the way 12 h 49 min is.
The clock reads 20 h 59 min
